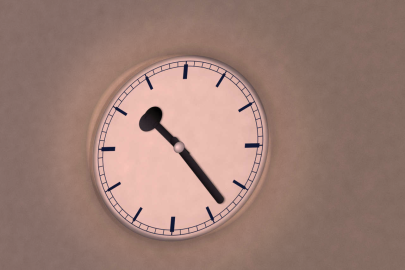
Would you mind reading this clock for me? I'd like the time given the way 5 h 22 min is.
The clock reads 10 h 23 min
